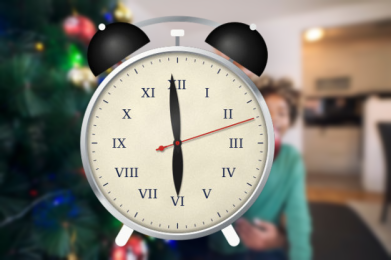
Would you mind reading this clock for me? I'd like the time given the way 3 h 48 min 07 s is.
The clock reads 5 h 59 min 12 s
